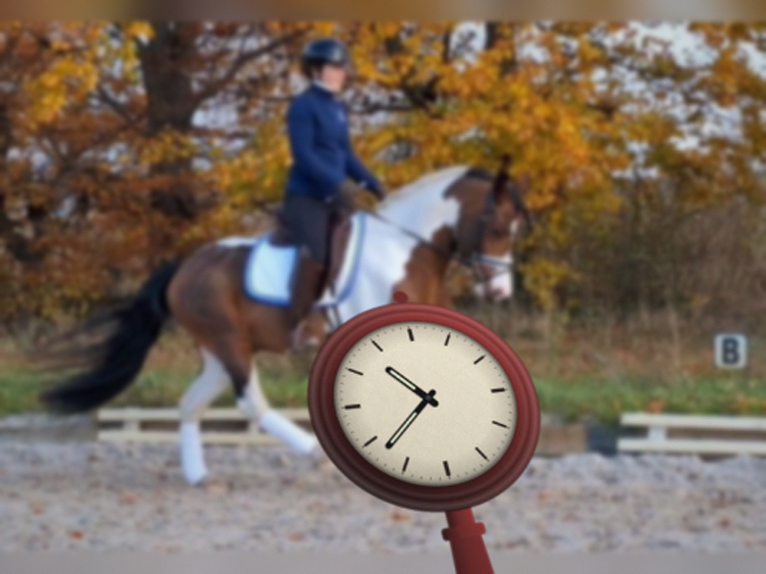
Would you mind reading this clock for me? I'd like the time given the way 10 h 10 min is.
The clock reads 10 h 38 min
